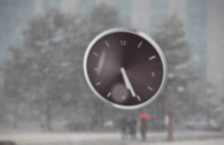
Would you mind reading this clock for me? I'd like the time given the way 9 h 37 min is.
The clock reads 5 h 26 min
